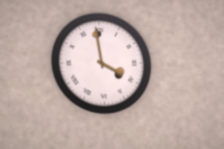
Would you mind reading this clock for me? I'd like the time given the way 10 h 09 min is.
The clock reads 3 h 59 min
